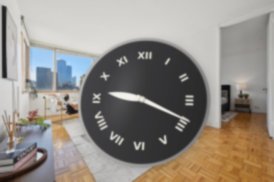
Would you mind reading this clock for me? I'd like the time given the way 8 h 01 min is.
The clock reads 9 h 19 min
